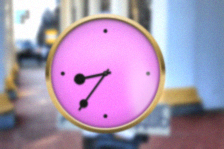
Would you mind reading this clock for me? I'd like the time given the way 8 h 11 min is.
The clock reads 8 h 36 min
